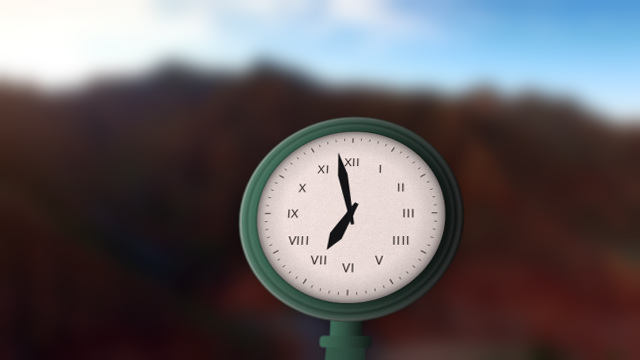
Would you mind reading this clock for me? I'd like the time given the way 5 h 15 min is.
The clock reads 6 h 58 min
